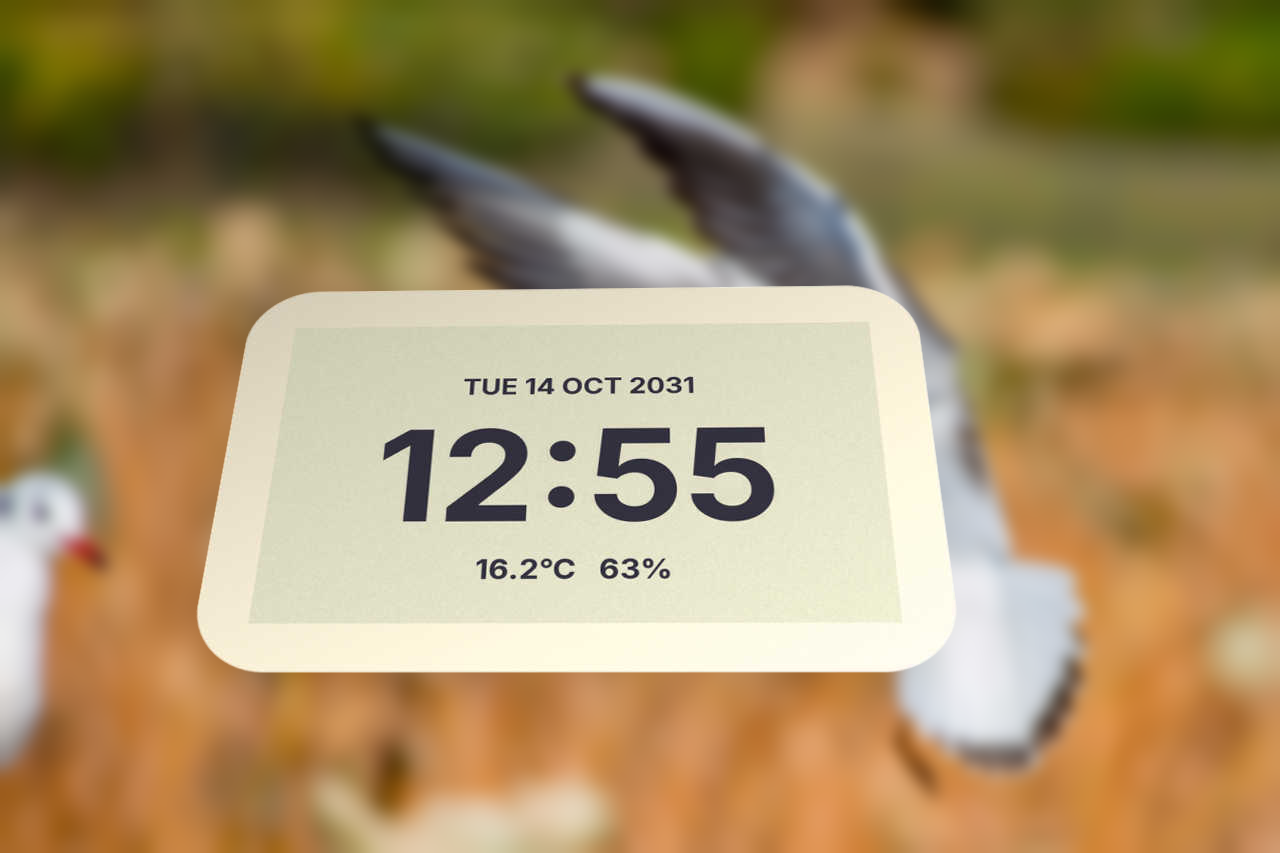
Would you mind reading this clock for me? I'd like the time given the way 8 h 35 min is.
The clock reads 12 h 55 min
